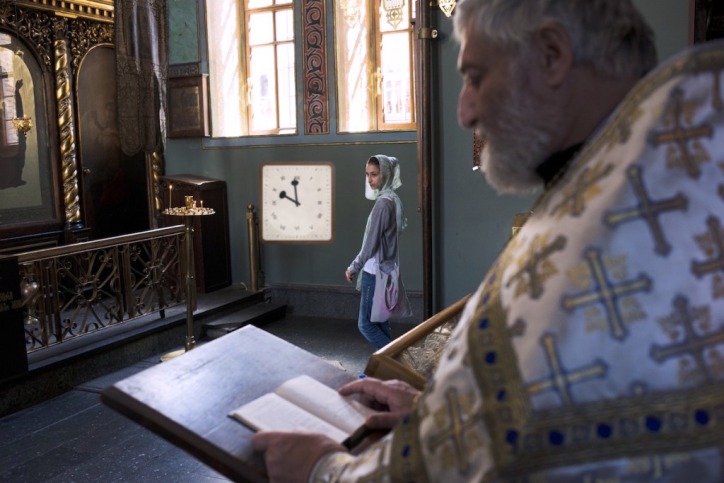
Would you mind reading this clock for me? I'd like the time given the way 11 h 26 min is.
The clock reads 9 h 59 min
